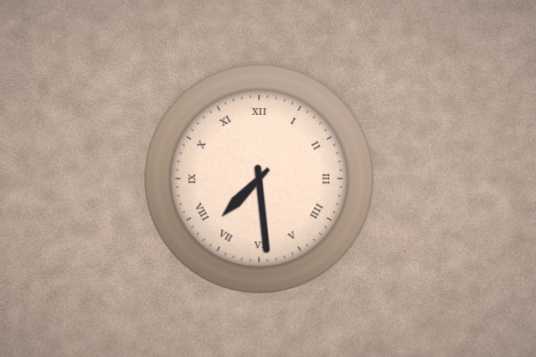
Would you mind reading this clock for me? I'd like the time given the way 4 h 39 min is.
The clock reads 7 h 29 min
